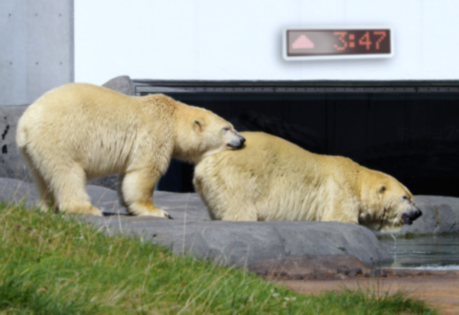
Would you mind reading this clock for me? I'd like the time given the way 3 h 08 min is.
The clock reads 3 h 47 min
